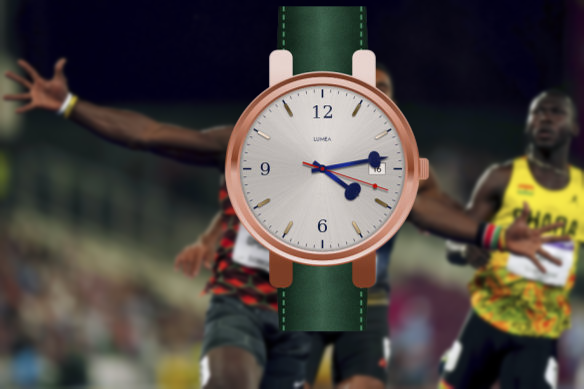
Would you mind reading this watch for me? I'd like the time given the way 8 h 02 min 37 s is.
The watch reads 4 h 13 min 18 s
